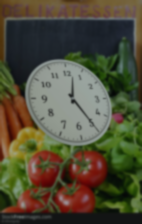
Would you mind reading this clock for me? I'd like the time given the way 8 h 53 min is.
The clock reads 12 h 25 min
